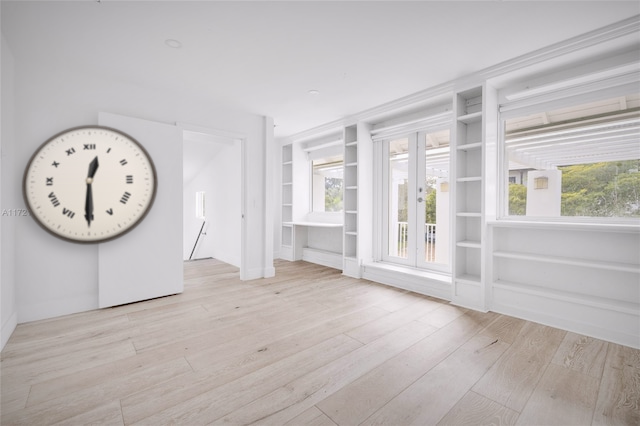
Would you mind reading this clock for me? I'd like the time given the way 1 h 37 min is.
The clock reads 12 h 30 min
